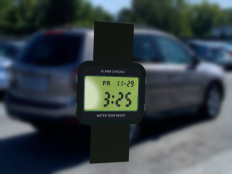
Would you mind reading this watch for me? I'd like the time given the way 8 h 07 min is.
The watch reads 3 h 25 min
